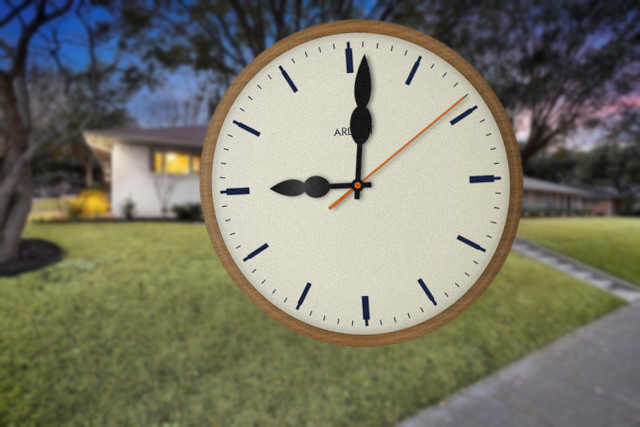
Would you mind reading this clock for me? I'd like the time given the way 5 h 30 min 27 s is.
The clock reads 9 h 01 min 09 s
